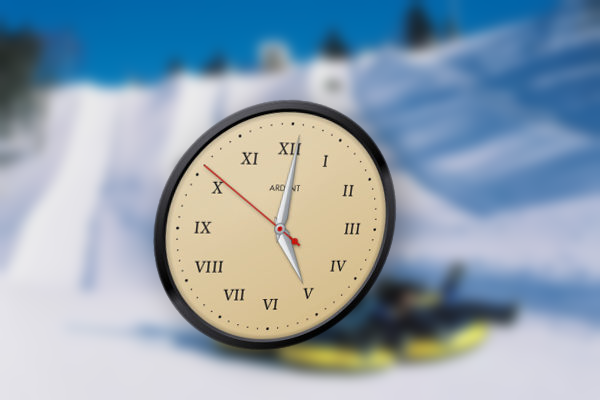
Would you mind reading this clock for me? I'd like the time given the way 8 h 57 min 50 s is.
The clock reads 5 h 00 min 51 s
